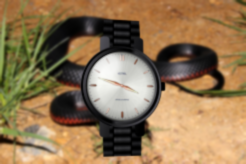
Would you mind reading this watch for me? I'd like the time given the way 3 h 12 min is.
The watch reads 3 h 48 min
